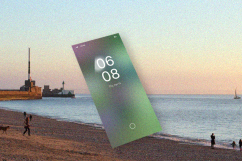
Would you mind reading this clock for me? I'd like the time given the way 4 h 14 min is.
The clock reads 6 h 08 min
